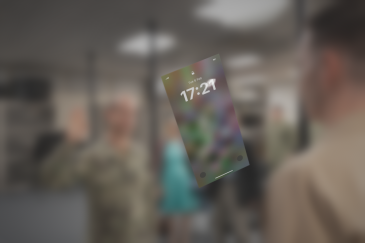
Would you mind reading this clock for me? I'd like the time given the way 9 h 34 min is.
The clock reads 17 h 21 min
